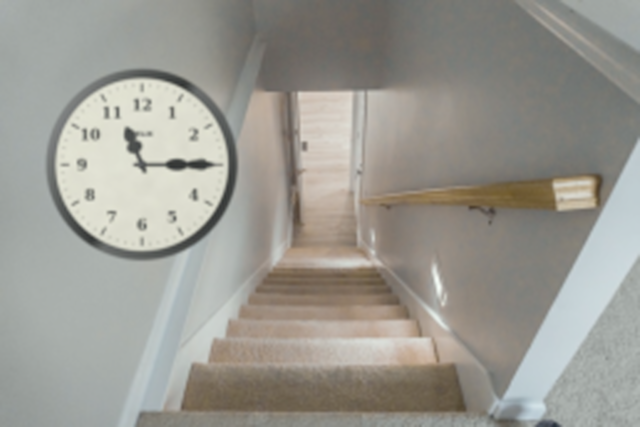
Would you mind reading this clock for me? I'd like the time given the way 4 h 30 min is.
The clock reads 11 h 15 min
